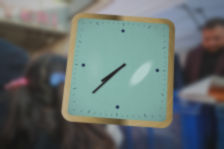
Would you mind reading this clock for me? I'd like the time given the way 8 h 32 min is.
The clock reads 7 h 37 min
